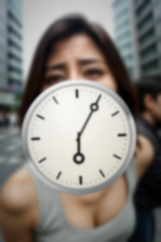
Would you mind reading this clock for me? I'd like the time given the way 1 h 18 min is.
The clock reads 6 h 05 min
